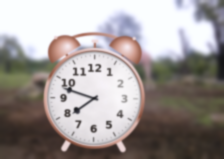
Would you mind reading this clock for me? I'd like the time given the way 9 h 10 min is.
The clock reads 7 h 48 min
